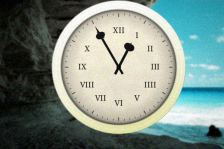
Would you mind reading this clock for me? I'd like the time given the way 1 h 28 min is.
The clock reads 12 h 55 min
